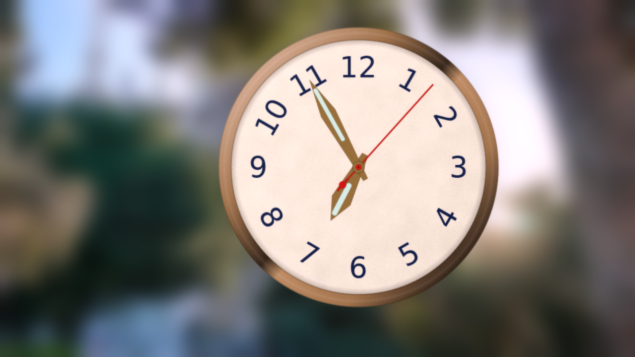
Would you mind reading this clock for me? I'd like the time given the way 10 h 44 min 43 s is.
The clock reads 6 h 55 min 07 s
